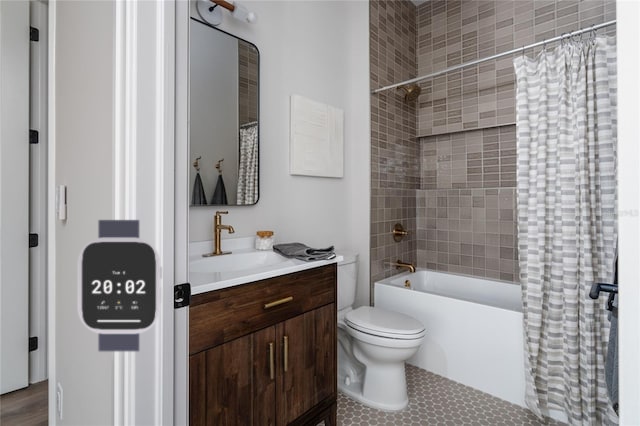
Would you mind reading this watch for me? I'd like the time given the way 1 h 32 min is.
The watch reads 20 h 02 min
